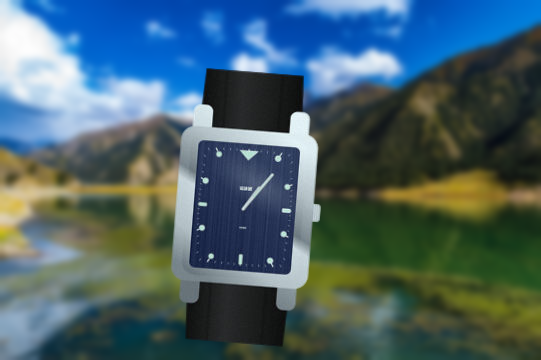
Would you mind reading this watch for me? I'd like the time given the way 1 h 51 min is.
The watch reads 1 h 06 min
